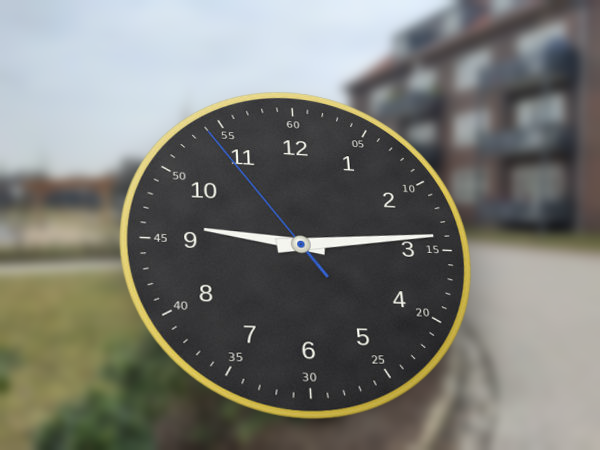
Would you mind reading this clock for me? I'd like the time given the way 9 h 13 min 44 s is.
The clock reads 9 h 13 min 54 s
